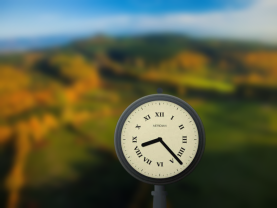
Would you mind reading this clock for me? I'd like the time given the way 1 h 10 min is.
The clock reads 8 h 23 min
